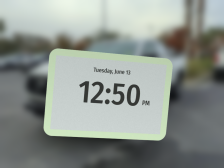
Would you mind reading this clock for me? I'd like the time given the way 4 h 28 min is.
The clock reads 12 h 50 min
